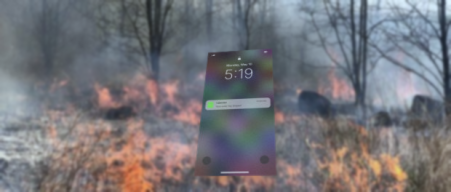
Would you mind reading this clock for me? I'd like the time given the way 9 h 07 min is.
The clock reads 5 h 19 min
